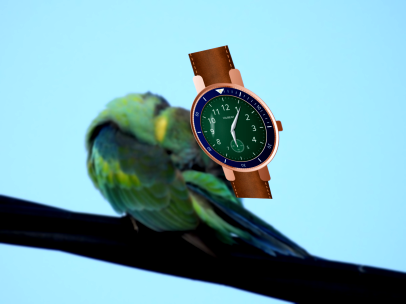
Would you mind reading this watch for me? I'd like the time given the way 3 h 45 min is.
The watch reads 6 h 06 min
